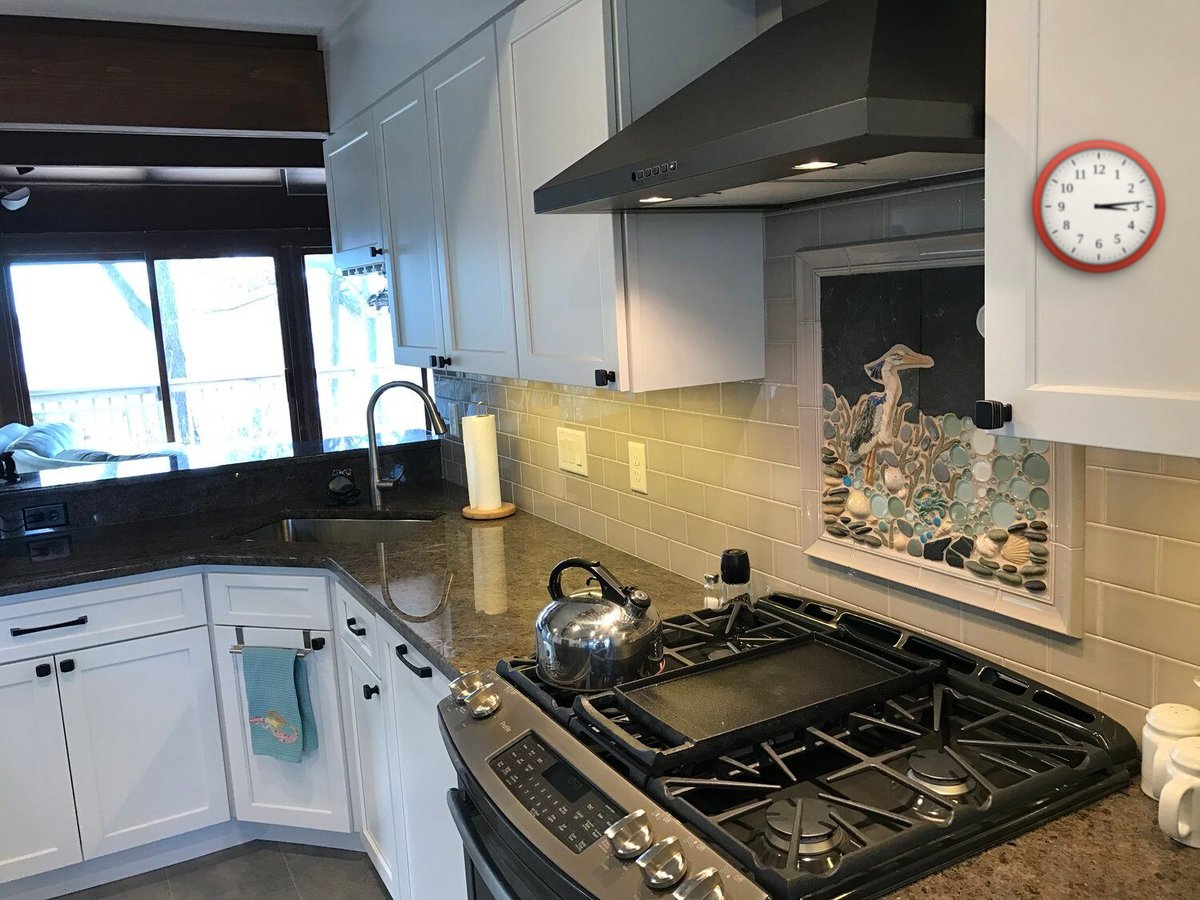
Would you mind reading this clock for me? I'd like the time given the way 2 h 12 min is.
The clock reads 3 h 14 min
